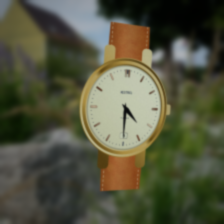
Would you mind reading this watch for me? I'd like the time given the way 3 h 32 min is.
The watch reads 4 h 30 min
